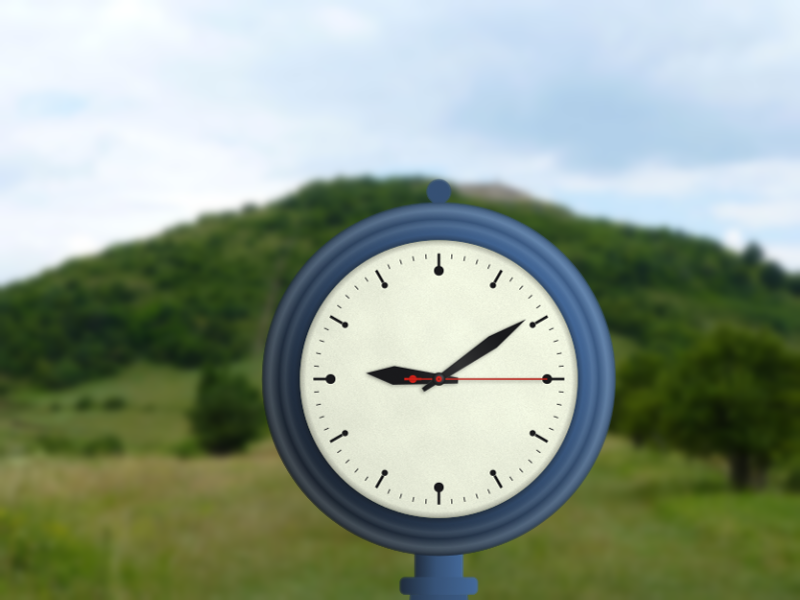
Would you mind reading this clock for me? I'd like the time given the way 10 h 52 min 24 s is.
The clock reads 9 h 09 min 15 s
